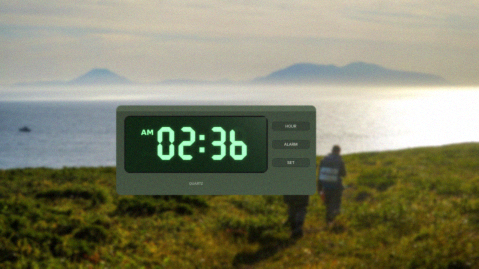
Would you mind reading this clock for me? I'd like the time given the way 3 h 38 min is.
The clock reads 2 h 36 min
